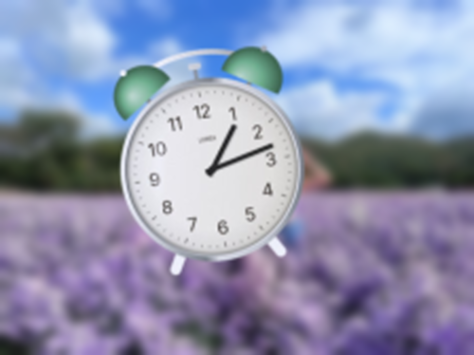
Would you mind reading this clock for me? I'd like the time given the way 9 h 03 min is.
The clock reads 1 h 13 min
